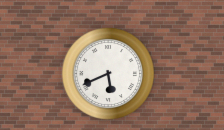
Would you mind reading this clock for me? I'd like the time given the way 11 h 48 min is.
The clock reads 5 h 41 min
